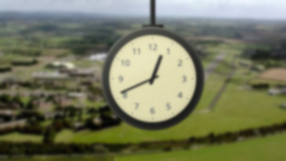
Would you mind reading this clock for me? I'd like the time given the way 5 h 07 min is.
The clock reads 12 h 41 min
